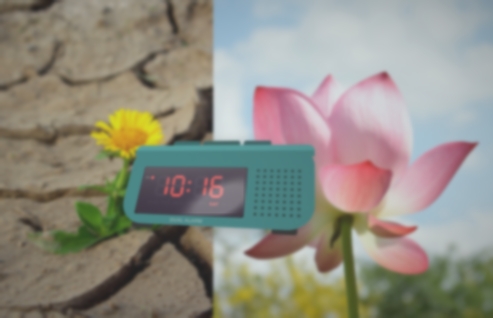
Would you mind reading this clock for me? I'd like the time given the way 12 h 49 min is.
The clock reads 10 h 16 min
